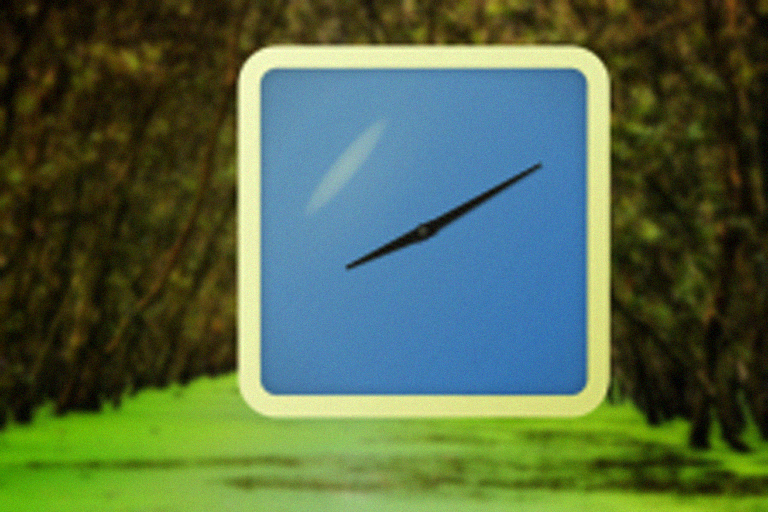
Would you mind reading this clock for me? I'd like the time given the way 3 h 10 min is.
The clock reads 8 h 10 min
